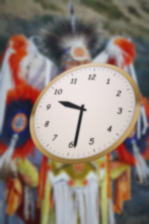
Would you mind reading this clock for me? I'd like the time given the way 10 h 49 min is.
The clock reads 9 h 29 min
